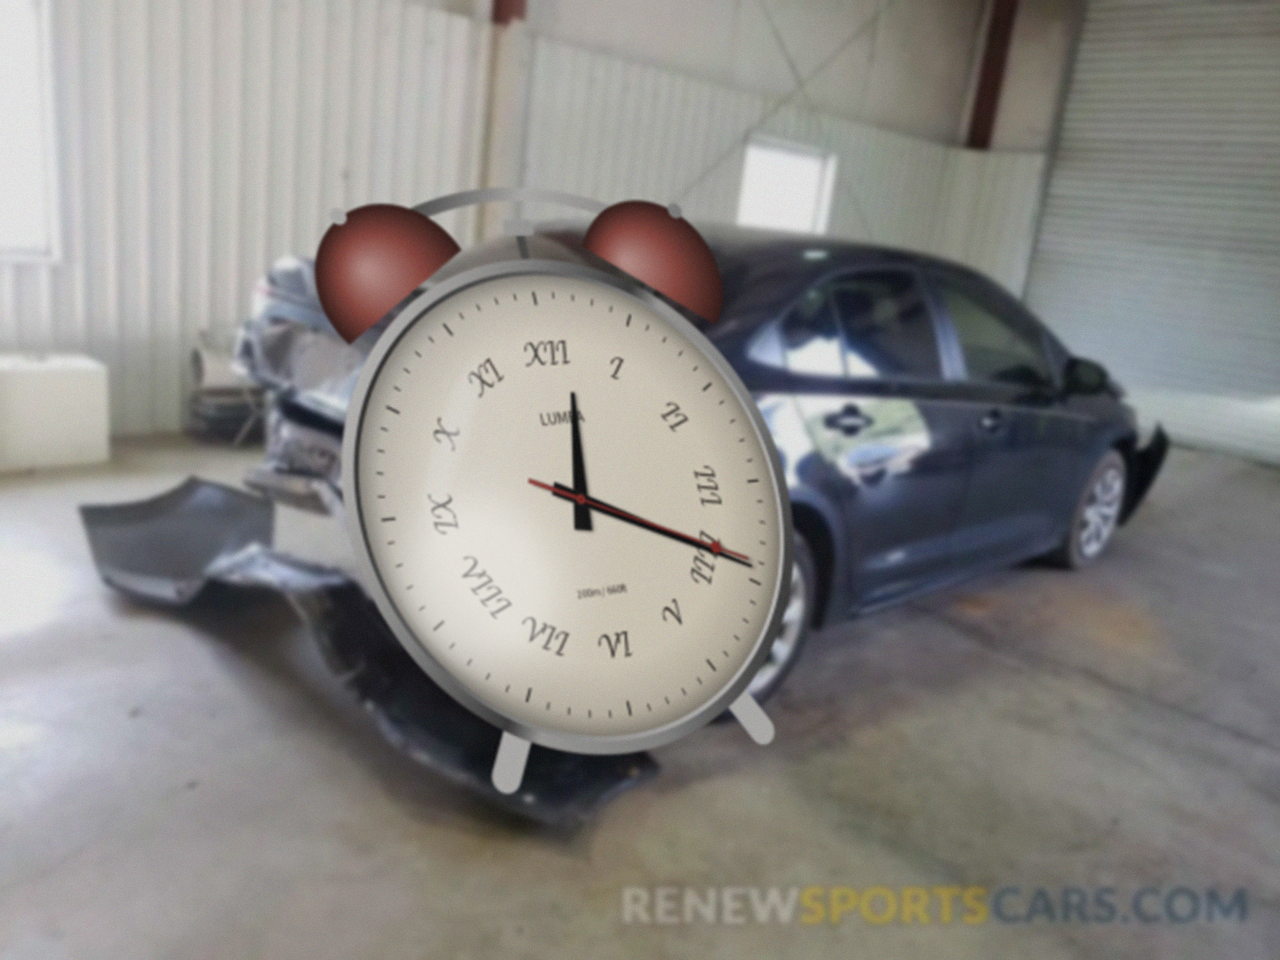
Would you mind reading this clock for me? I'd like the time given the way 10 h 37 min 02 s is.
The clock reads 12 h 19 min 19 s
